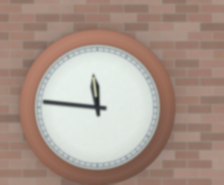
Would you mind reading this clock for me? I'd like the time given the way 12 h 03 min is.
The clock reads 11 h 46 min
